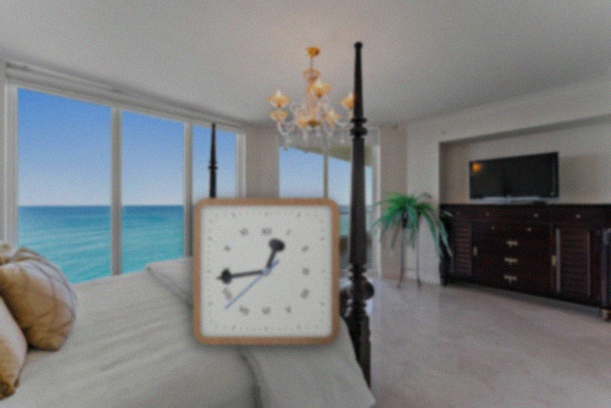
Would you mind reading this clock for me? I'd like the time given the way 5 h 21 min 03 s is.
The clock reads 12 h 43 min 38 s
